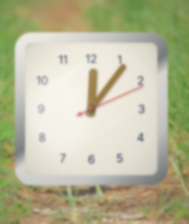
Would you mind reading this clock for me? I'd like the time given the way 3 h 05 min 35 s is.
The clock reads 12 h 06 min 11 s
